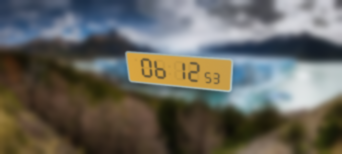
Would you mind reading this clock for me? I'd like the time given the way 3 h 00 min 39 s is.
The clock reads 6 h 12 min 53 s
